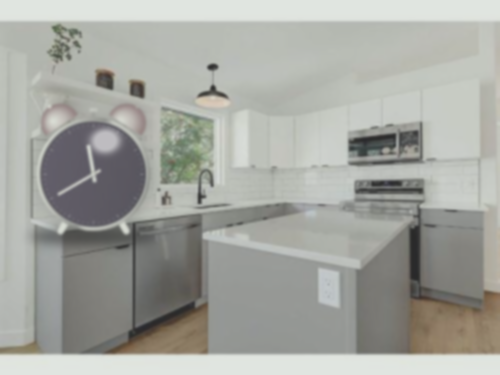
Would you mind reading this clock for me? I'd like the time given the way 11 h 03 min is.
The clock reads 11 h 40 min
